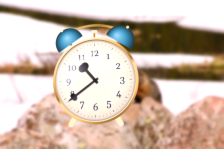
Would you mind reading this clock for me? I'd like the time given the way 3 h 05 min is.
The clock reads 10 h 39 min
